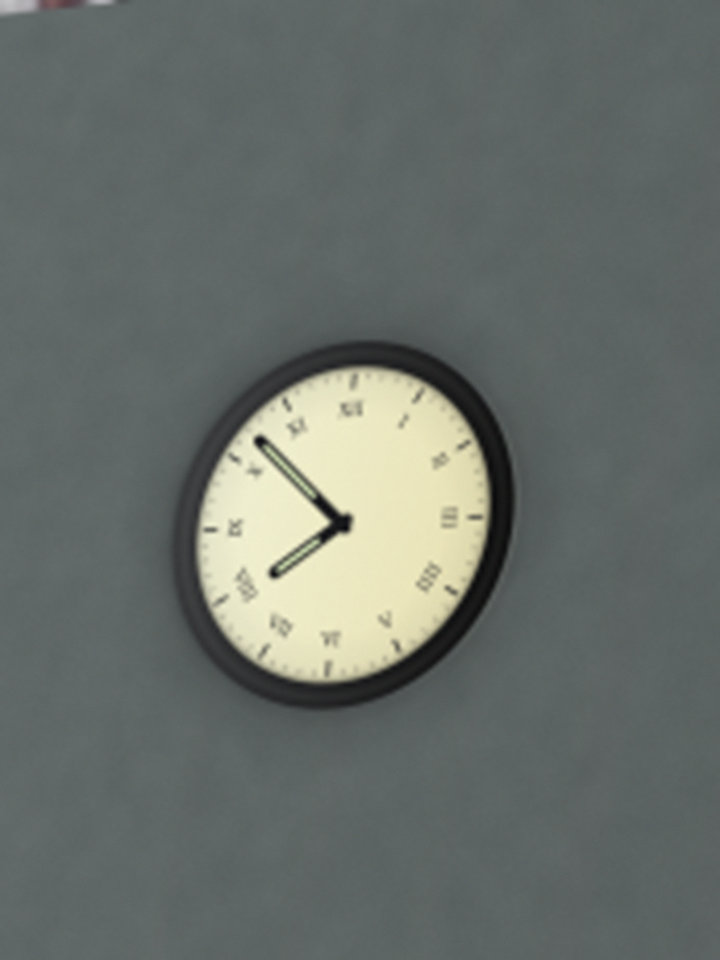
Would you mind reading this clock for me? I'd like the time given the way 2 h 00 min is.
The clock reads 7 h 52 min
